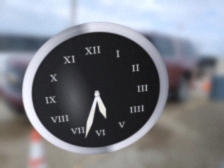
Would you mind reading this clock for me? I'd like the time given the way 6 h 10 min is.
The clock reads 5 h 33 min
